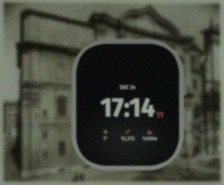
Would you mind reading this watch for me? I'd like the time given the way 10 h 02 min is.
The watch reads 17 h 14 min
